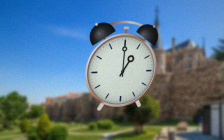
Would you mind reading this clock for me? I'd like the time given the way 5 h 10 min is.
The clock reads 1 h 00 min
